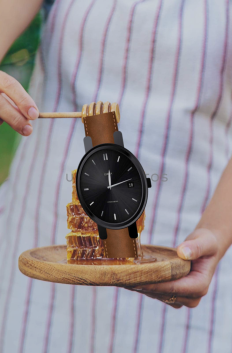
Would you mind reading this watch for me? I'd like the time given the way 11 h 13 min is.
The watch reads 12 h 13 min
